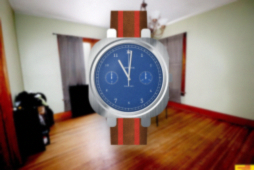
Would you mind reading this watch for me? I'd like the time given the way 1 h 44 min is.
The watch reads 11 h 01 min
